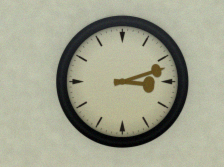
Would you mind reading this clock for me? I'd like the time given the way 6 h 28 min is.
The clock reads 3 h 12 min
